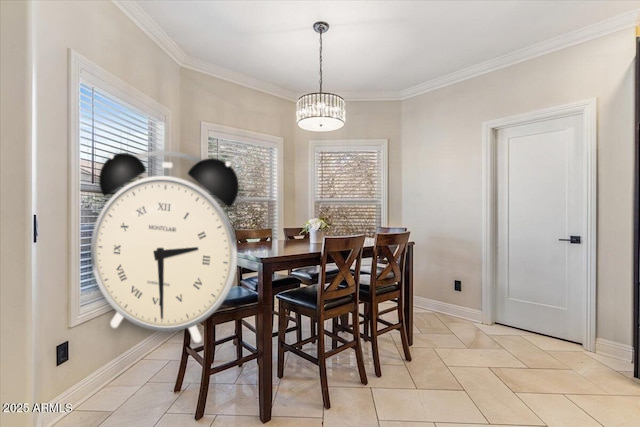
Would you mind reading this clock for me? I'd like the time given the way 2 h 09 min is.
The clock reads 2 h 29 min
